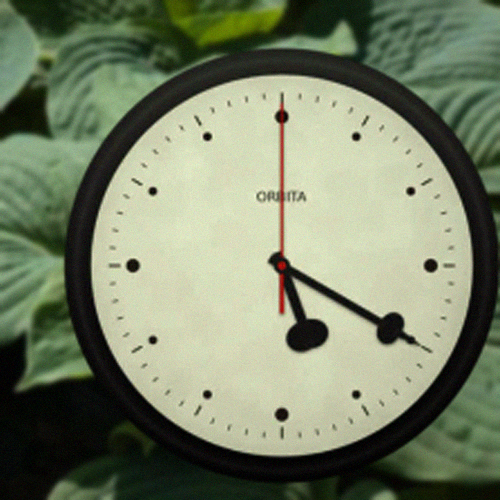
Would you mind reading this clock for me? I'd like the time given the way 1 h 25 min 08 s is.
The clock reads 5 h 20 min 00 s
